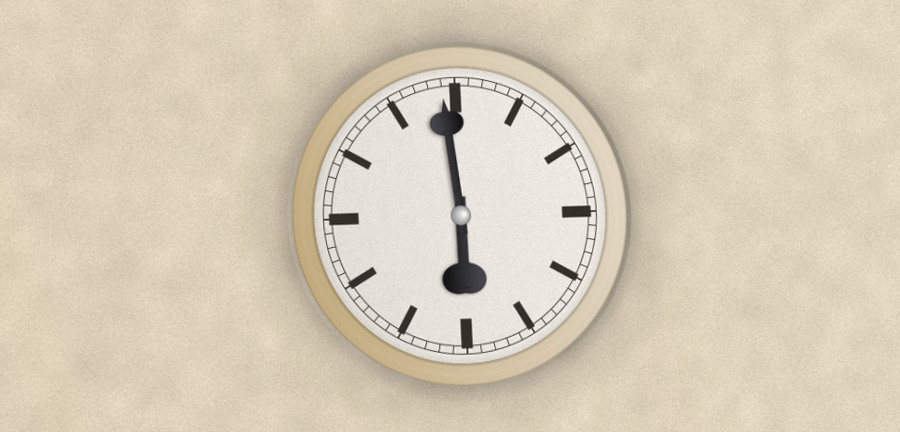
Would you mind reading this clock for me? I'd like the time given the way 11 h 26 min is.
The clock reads 5 h 59 min
